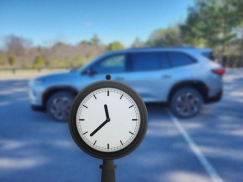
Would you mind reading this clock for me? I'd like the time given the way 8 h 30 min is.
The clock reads 11 h 38 min
